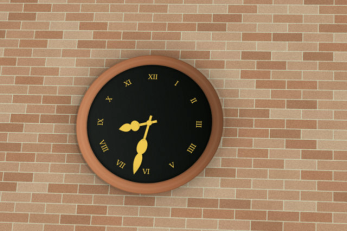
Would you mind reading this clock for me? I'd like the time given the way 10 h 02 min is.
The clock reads 8 h 32 min
